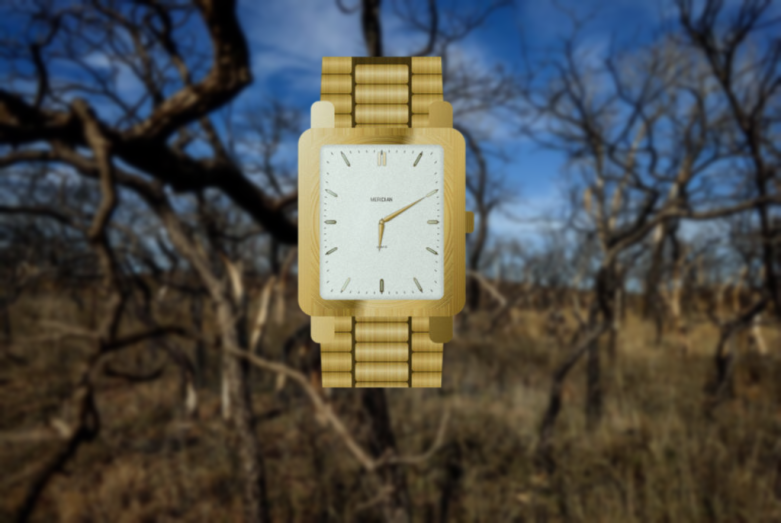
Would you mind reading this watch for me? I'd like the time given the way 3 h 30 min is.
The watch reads 6 h 10 min
